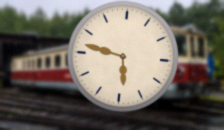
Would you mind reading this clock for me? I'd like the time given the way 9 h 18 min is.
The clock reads 5 h 47 min
